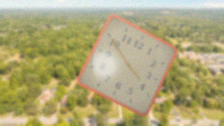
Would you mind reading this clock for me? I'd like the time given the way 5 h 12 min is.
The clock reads 3 h 50 min
